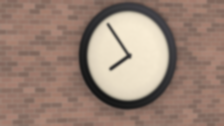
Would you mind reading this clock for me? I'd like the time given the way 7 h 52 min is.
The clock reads 7 h 54 min
